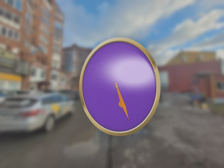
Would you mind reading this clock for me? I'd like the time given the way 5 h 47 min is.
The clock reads 5 h 26 min
